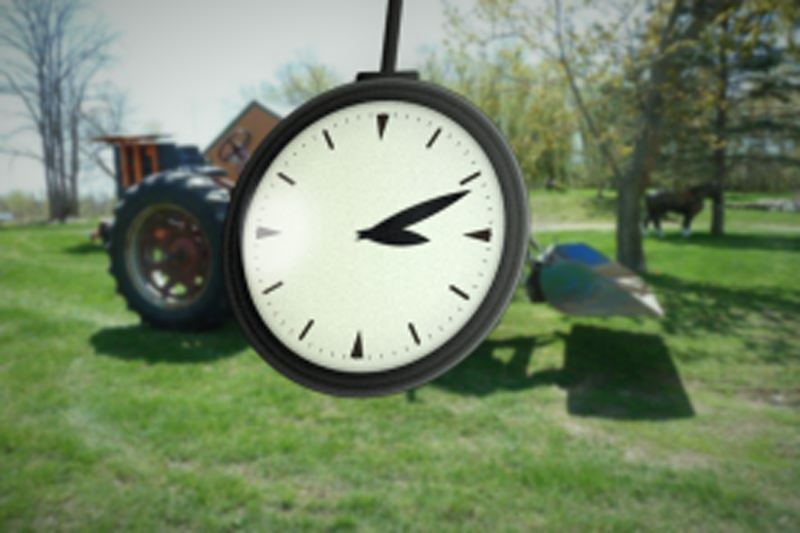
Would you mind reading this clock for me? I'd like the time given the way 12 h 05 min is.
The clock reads 3 h 11 min
